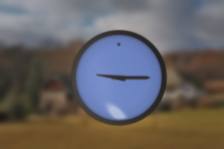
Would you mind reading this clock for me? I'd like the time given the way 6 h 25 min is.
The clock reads 9 h 15 min
